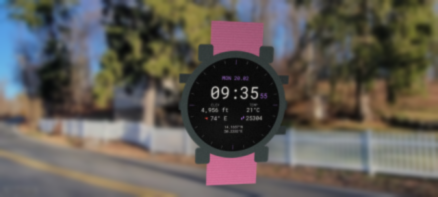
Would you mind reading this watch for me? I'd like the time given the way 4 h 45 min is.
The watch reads 9 h 35 min
